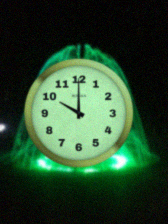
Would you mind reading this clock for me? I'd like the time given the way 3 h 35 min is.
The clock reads 10 h 00 min
